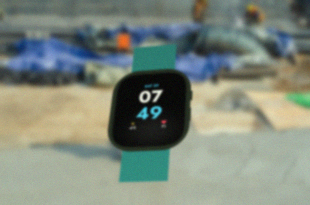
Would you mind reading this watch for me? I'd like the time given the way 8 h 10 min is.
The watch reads 7 h 49 min
